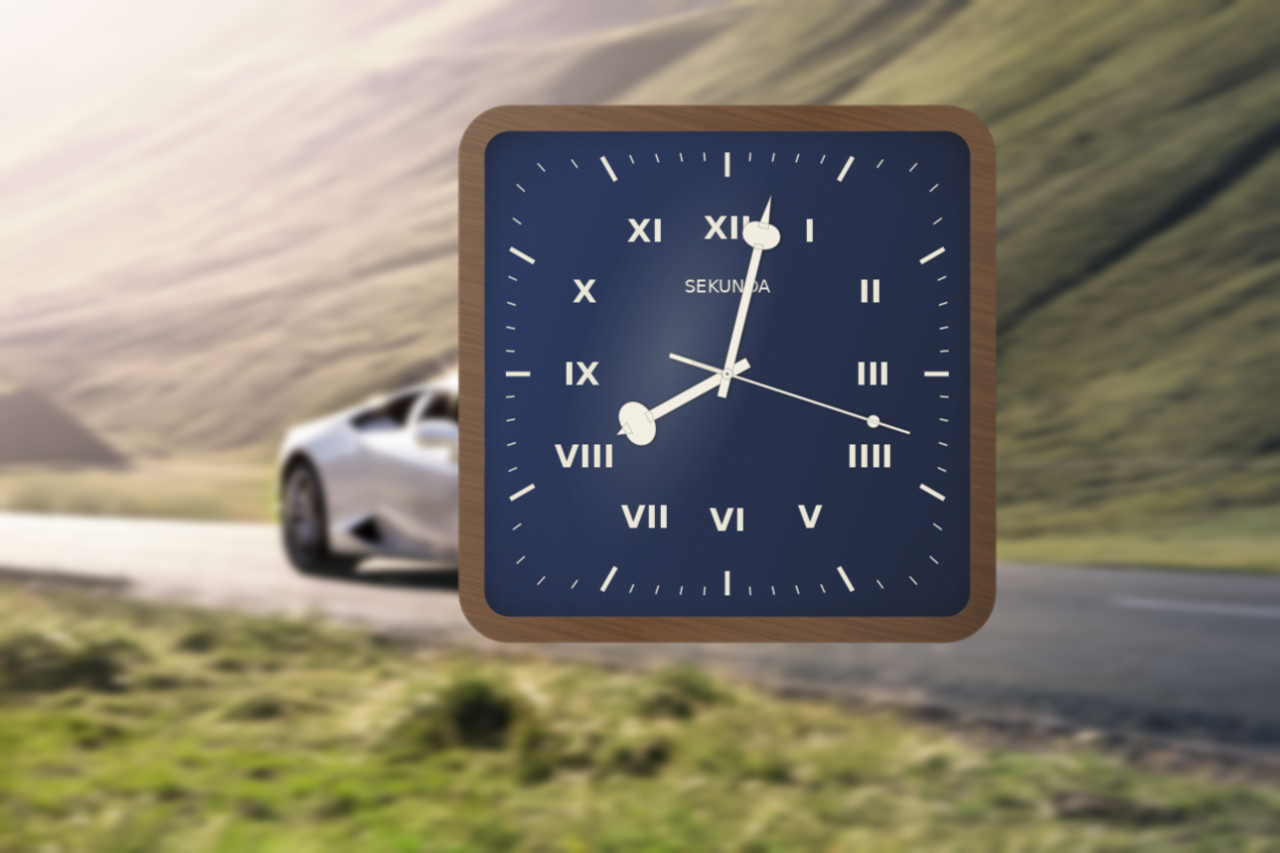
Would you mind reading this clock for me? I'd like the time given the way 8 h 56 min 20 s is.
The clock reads 8 h 02 min 18 s
